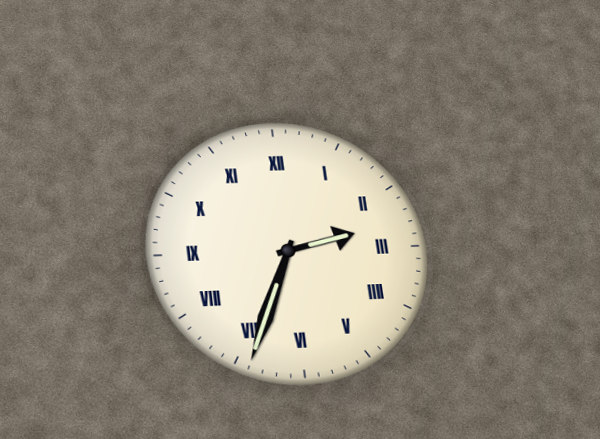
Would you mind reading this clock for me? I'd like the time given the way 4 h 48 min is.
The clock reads 2 h 34 min
